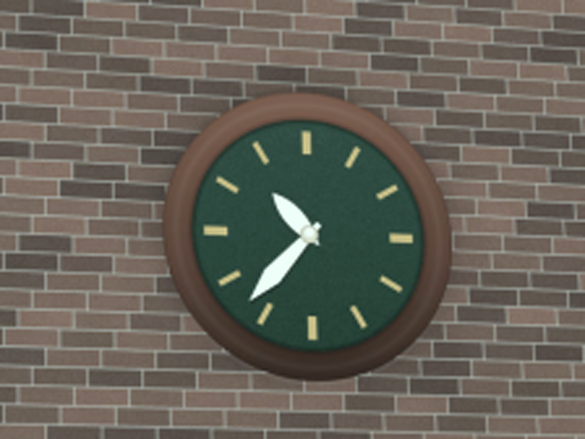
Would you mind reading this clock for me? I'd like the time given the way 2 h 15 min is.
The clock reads 10 h 37 min
